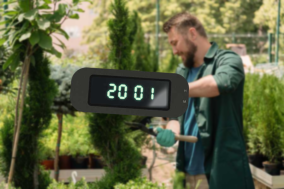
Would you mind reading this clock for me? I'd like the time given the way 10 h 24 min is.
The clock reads 20 h 01 min
